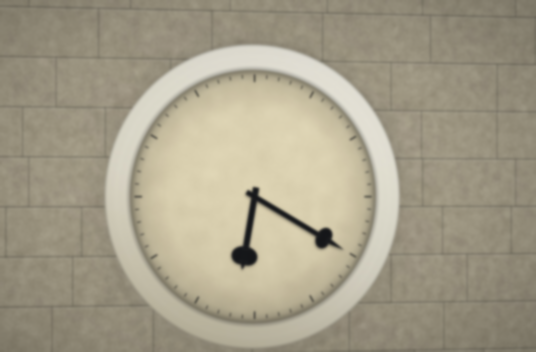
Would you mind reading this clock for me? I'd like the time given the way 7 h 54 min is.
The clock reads 6 h 20 min
